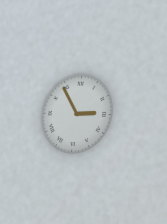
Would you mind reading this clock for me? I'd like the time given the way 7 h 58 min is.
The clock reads 2 h 54 min
